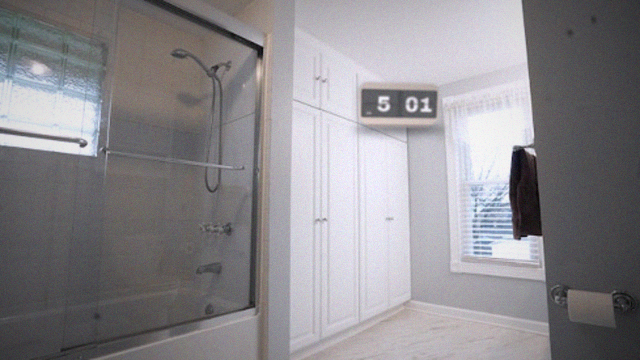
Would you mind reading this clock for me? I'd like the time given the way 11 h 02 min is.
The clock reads 5 h 01 min
